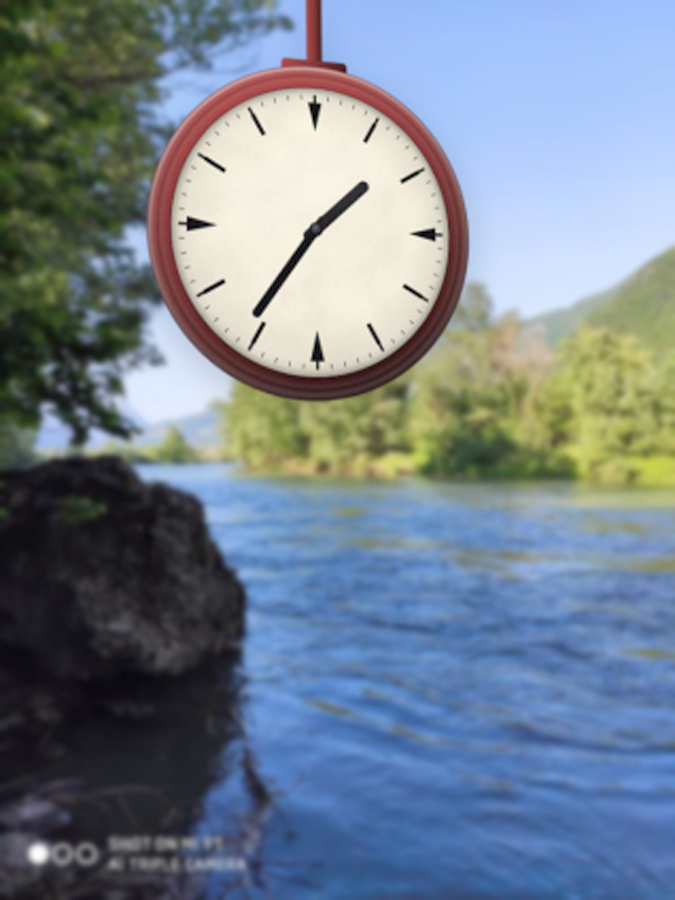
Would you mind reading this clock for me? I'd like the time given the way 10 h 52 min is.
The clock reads 1 h 36 min
